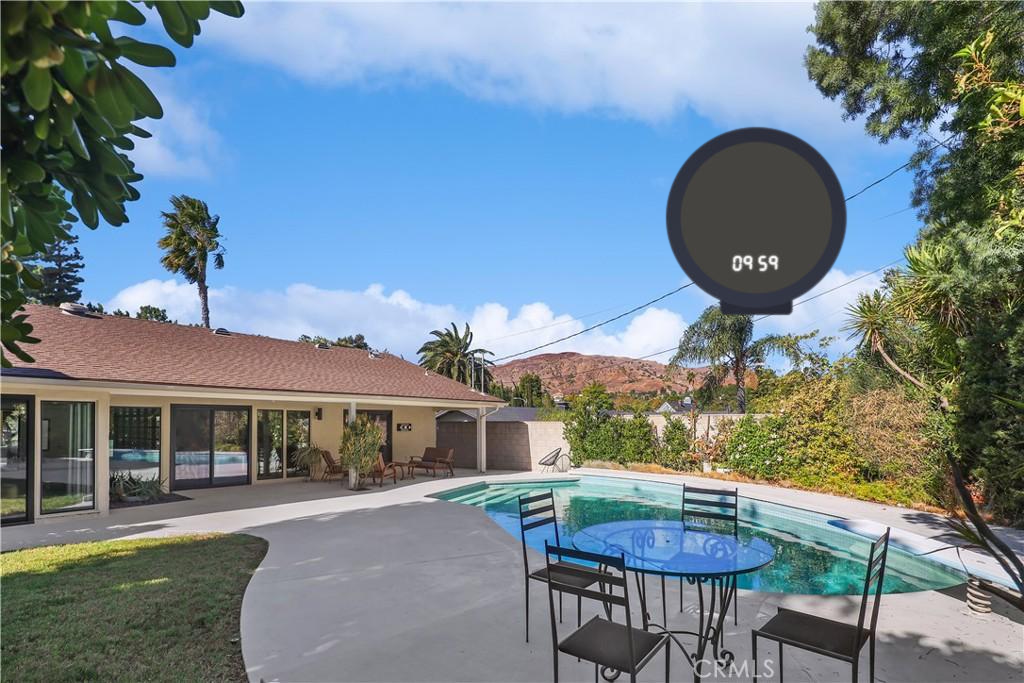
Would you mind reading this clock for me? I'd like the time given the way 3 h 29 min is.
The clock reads 9 h 59 min
